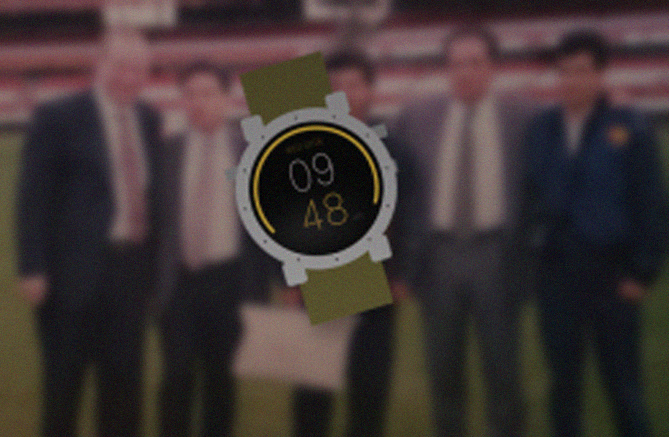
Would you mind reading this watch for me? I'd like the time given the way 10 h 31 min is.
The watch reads 9 h 48 min
